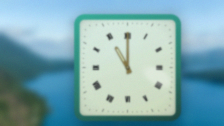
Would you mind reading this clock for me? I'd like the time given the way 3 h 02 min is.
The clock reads 11 h 00 min
